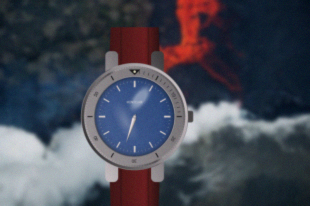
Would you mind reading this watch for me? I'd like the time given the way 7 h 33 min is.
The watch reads 6 h 33 min
